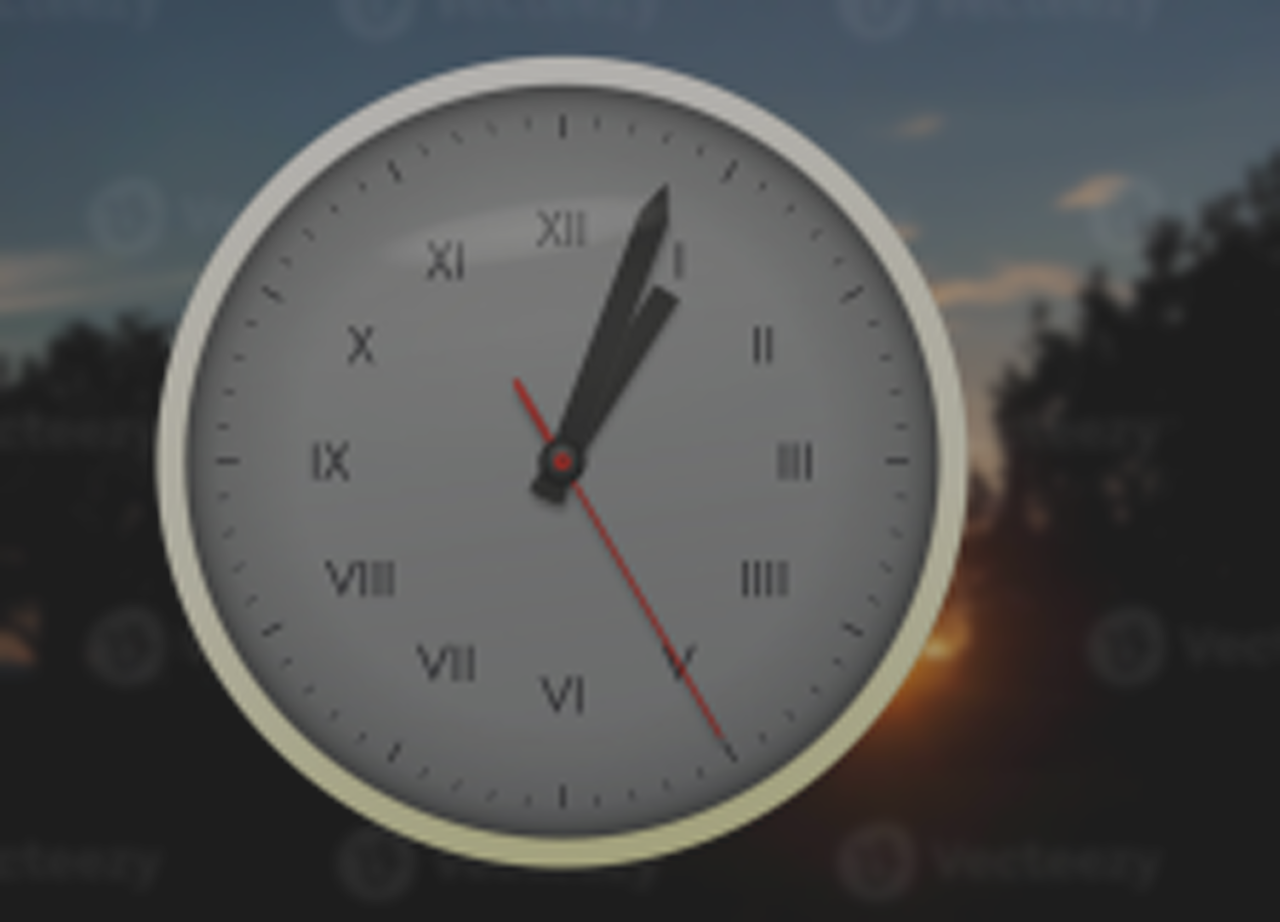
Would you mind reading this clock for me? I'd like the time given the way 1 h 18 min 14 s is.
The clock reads 1 h 03 min 25 s
